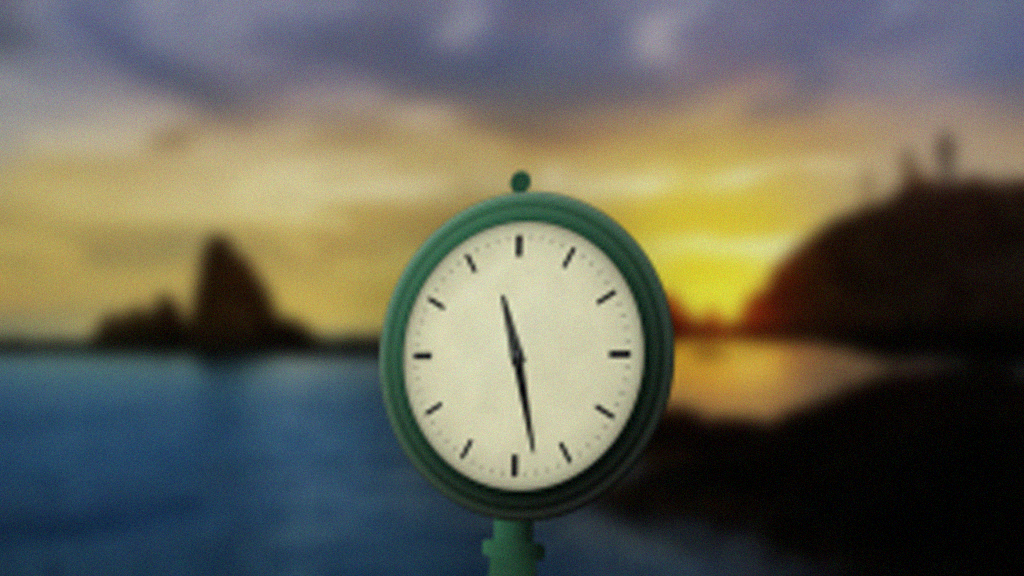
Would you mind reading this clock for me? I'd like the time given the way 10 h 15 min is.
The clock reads 11 h 28 min
